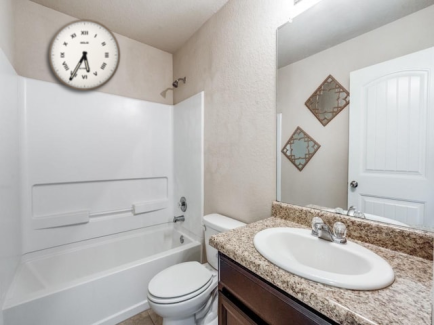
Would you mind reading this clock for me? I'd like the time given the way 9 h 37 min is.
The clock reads 5 h 35 min
